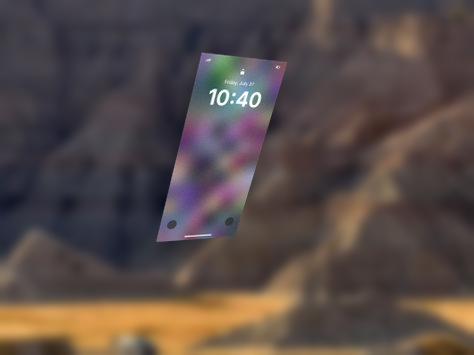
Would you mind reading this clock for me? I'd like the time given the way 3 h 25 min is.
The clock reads 10 h 40 min
